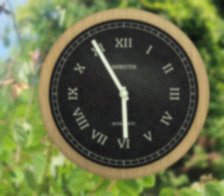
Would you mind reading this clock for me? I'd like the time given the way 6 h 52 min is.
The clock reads 5 h 55 min
